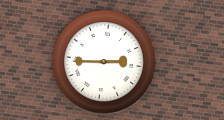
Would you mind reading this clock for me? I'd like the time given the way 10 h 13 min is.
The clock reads 2 h 44 min
